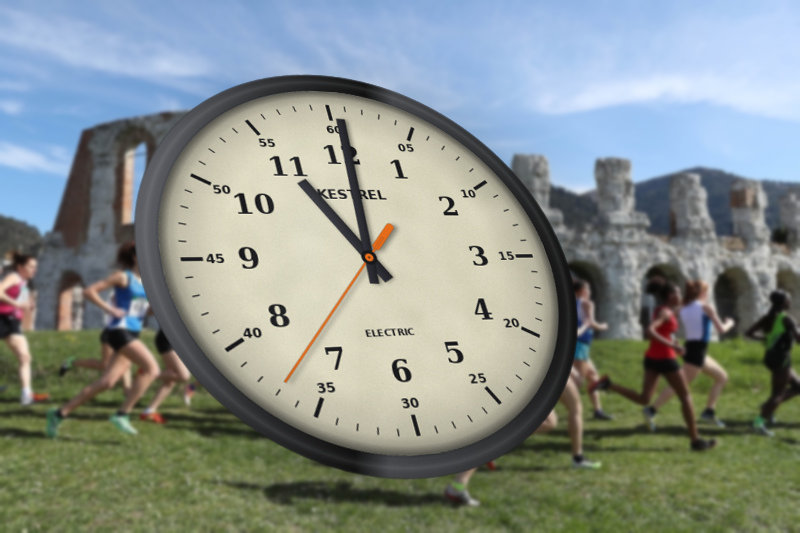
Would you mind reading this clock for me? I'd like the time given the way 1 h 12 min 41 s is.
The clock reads 11 h 00 min 37 s
